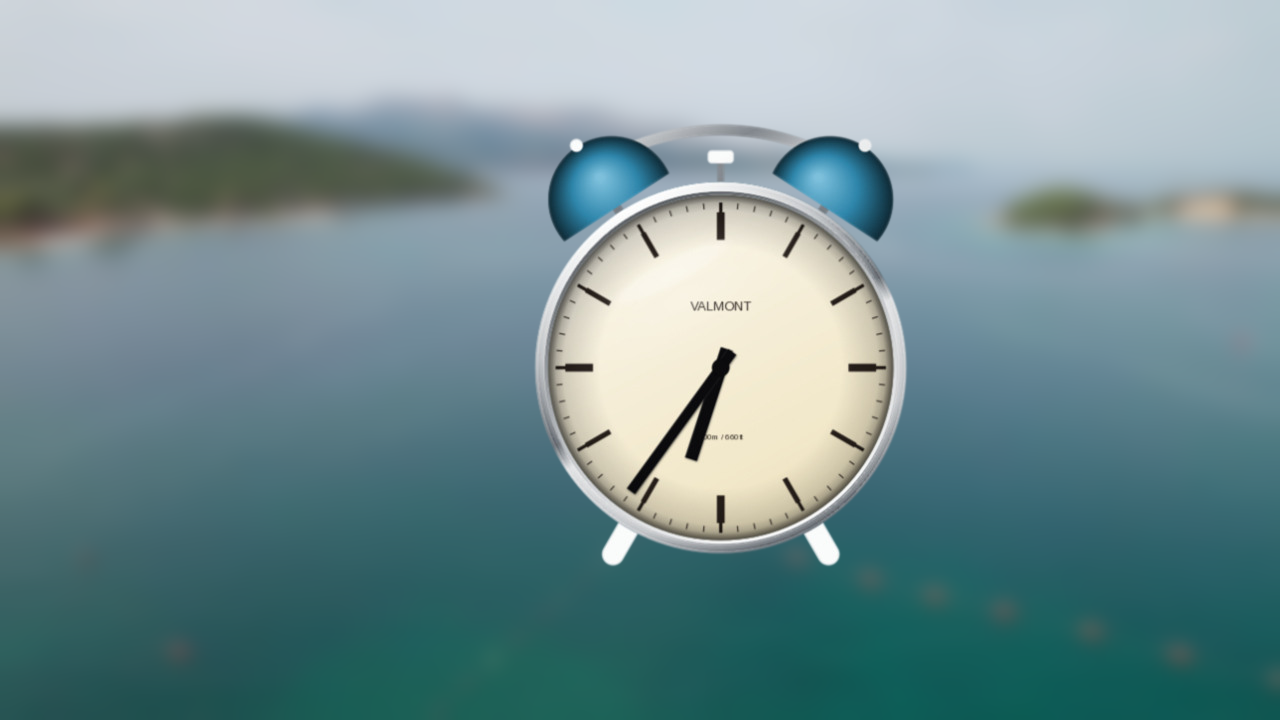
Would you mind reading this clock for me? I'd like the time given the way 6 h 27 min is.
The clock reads 6 h 36 min
